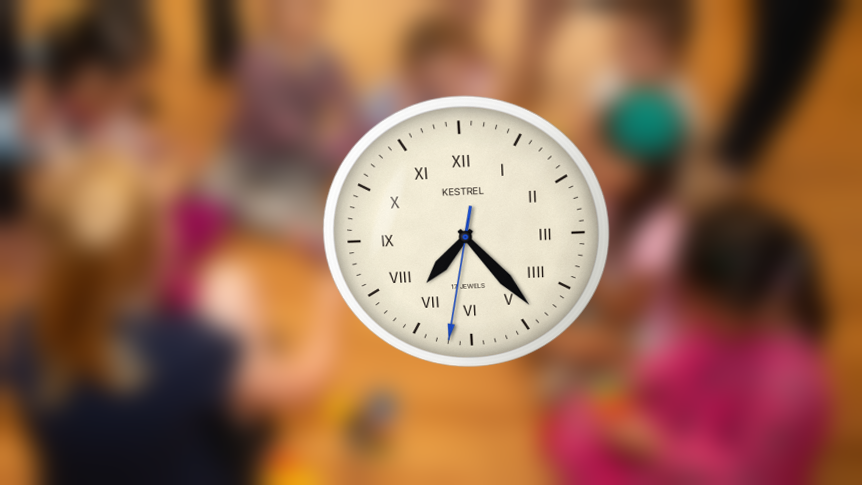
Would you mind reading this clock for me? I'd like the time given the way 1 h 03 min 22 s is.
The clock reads 7 h 23 min 32 s
